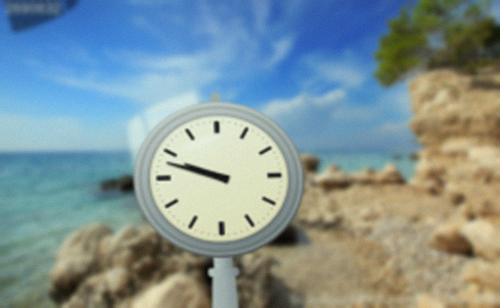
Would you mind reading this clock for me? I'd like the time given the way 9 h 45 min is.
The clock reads 9 h 48 min
